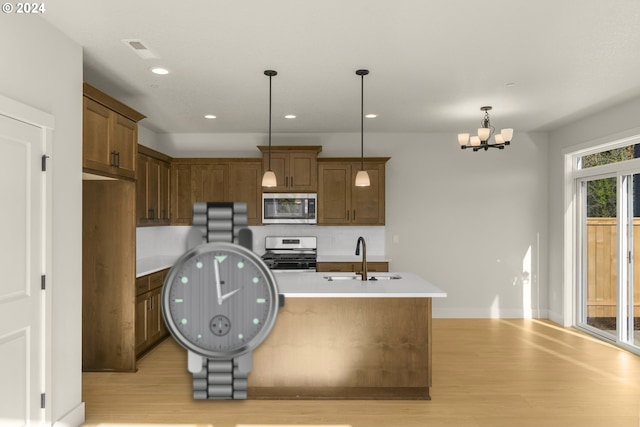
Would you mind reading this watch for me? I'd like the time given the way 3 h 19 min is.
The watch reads 1 h 59 min
